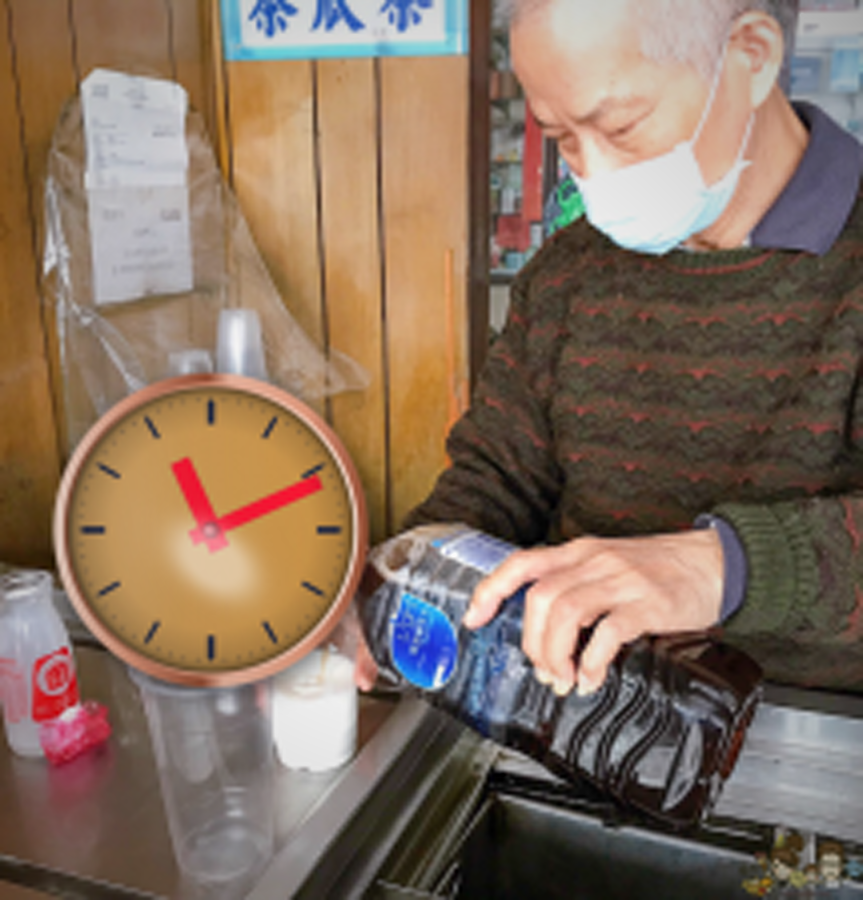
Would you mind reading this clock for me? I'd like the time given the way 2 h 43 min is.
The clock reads 11 h 11 min
